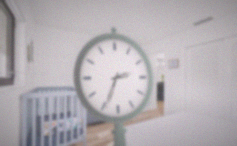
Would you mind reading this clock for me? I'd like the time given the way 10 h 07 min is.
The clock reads 2 h 34 min
